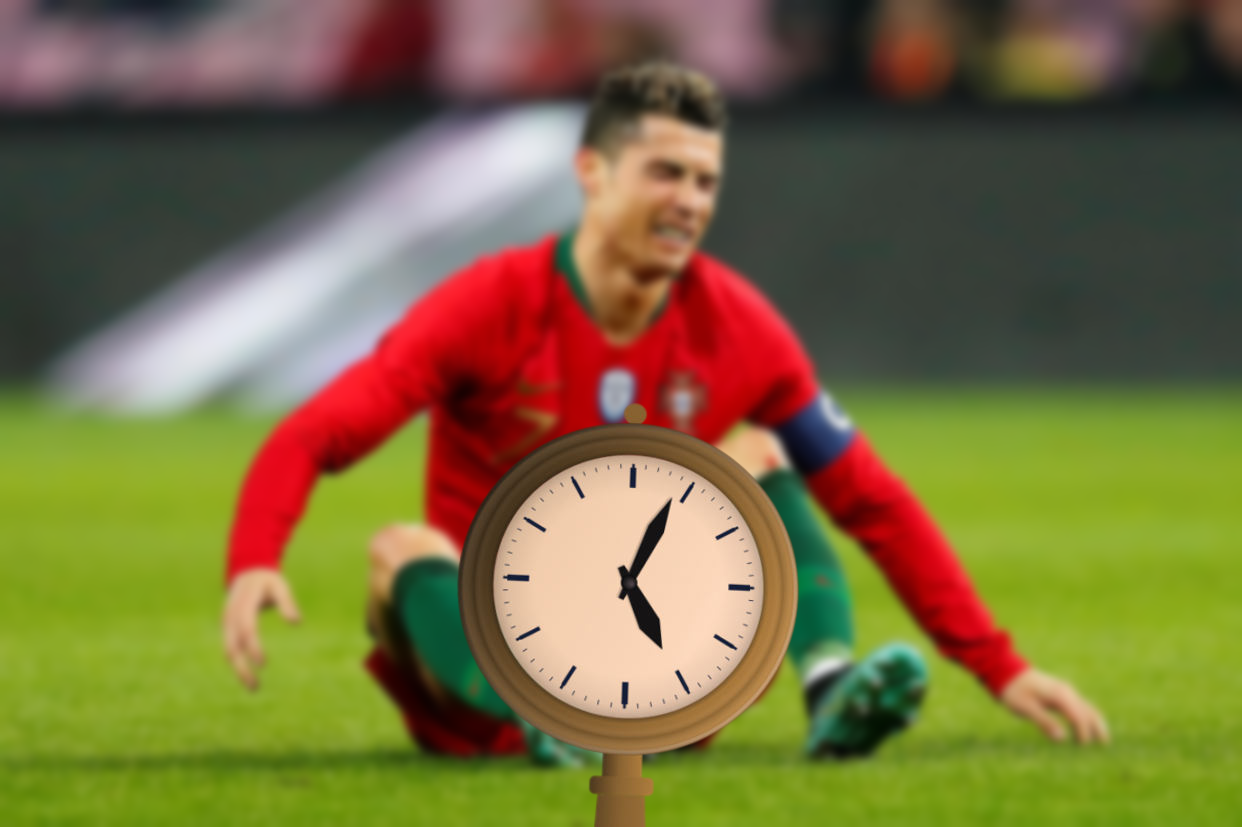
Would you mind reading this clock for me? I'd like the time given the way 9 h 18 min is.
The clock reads 5 h 04 min
